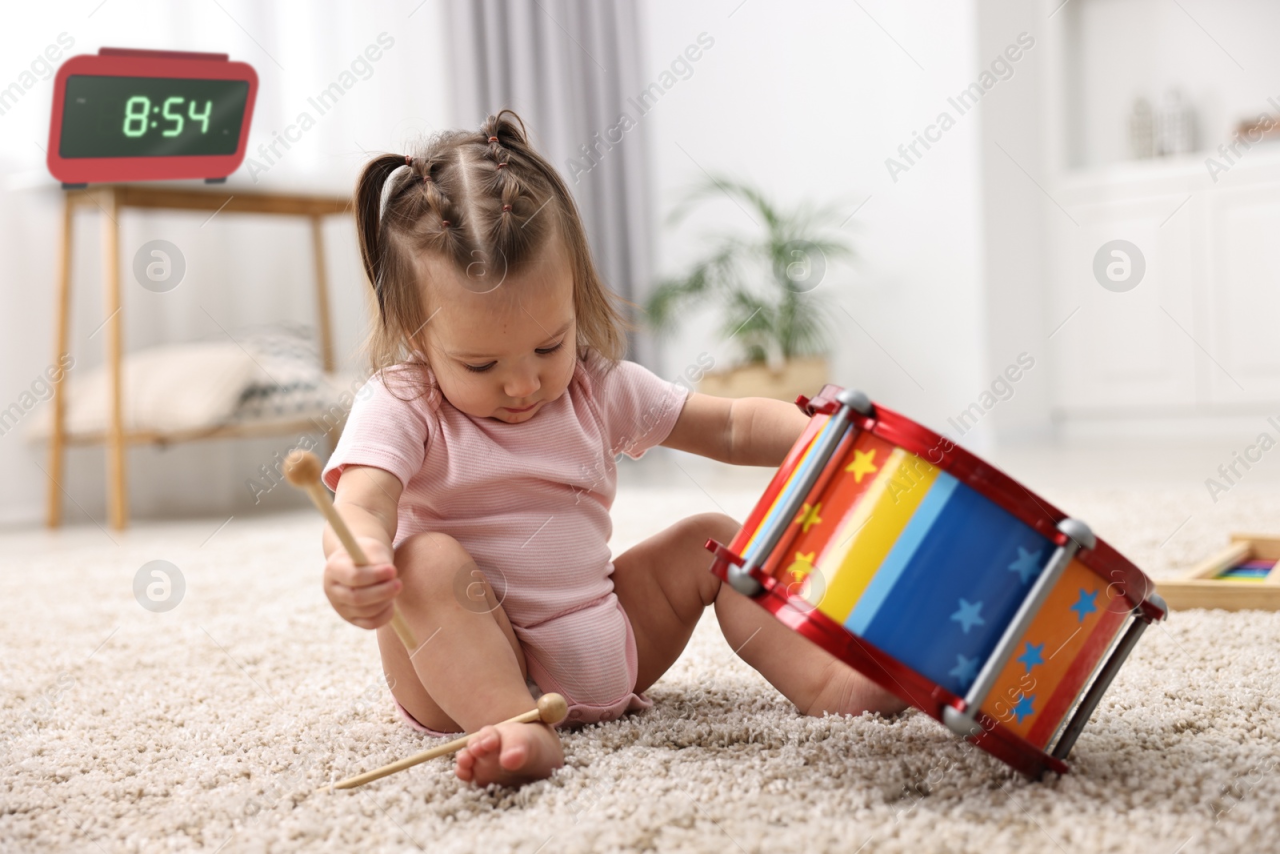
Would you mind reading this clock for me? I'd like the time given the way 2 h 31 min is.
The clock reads 8 h 54 min
